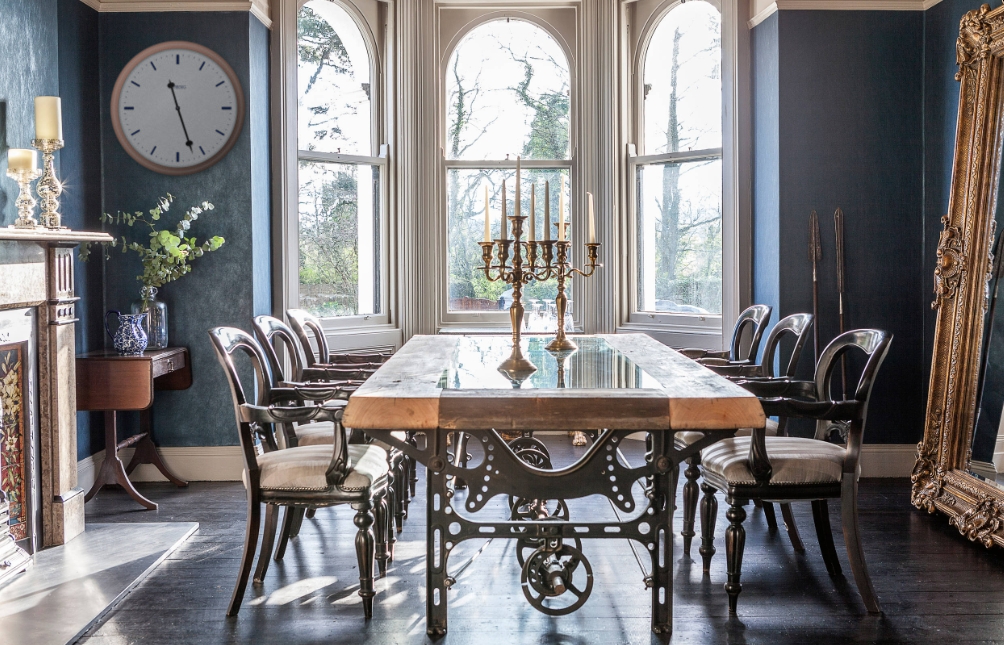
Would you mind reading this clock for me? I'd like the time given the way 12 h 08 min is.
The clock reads 11 h 27 min
